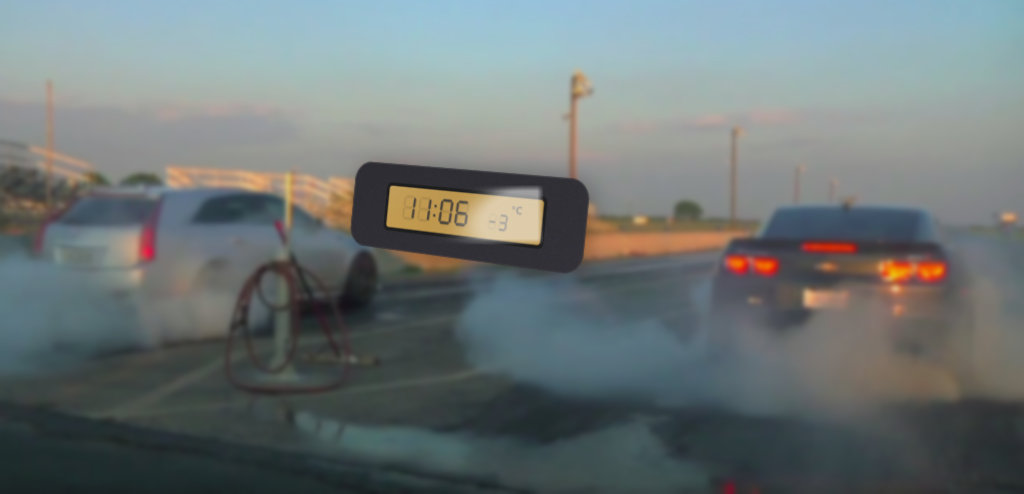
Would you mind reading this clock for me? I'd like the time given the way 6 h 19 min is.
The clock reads 11 h 06 min
